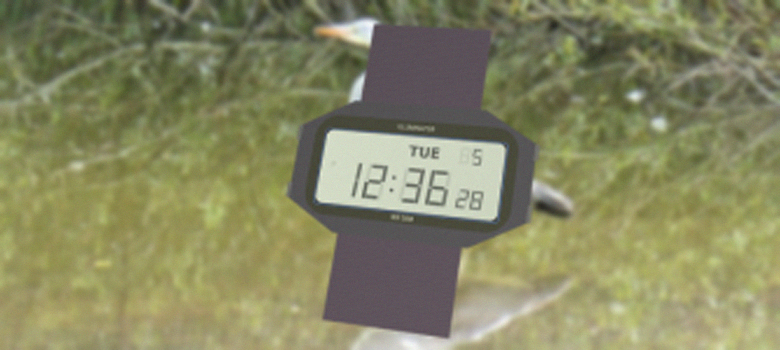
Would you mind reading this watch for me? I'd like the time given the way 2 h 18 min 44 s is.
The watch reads 12 h 36 min 28 s
